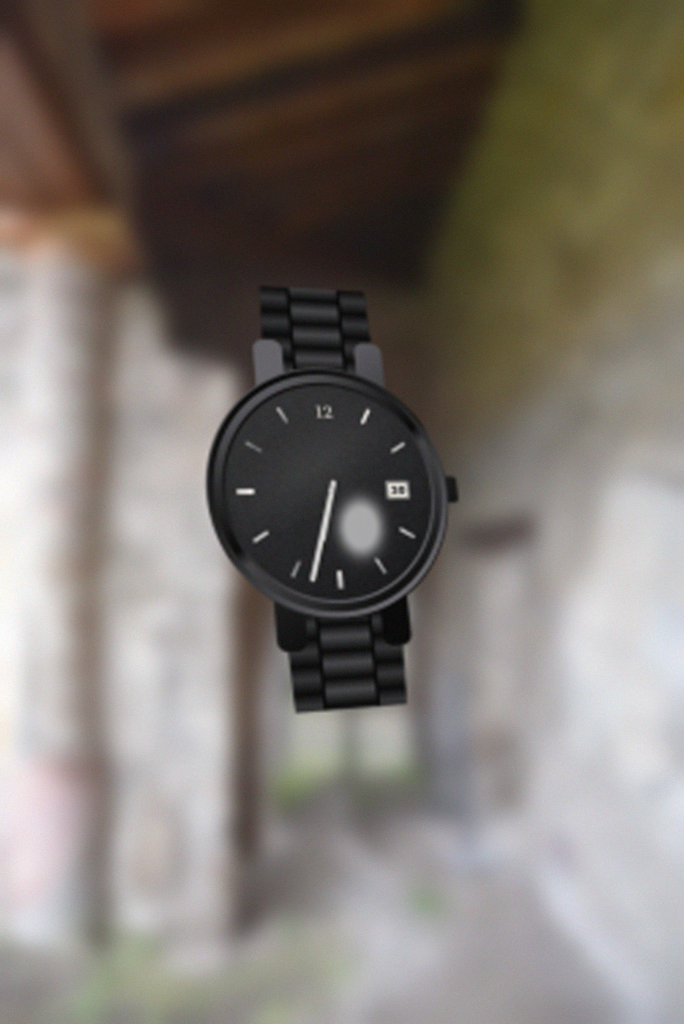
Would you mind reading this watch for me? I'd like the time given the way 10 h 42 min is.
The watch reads 6 h 33 min
